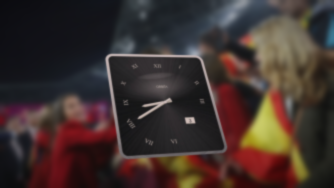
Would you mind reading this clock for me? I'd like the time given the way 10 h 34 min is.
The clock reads 8 h 40 min
